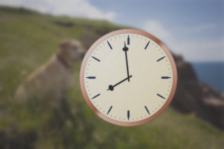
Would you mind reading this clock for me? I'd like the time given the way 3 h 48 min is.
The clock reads 7 h 59 min
